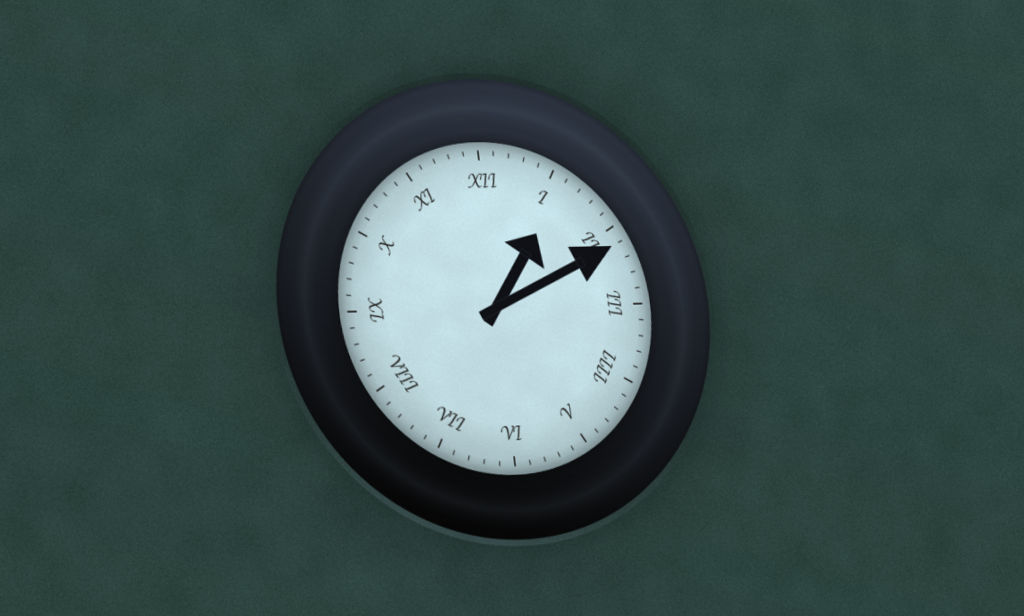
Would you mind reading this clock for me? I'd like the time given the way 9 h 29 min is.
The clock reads 1 h 11 min
